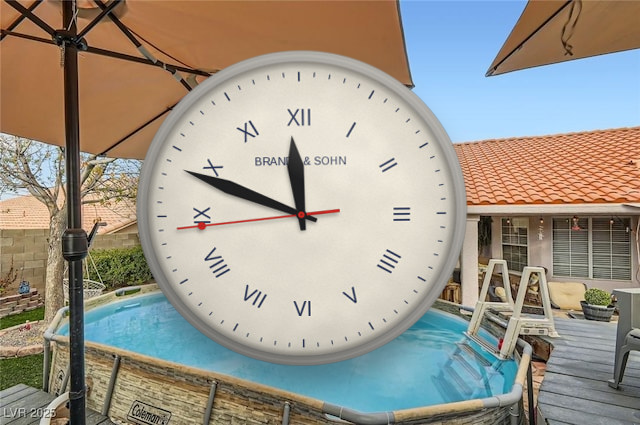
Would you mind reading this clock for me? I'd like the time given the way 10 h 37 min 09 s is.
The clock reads 11 h 48 min 44 s
